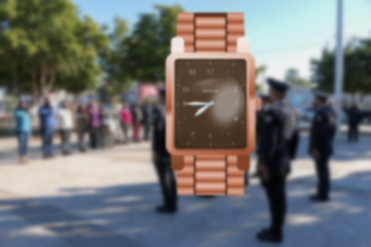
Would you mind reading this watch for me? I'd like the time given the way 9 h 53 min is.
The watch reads 7 h 45 min
